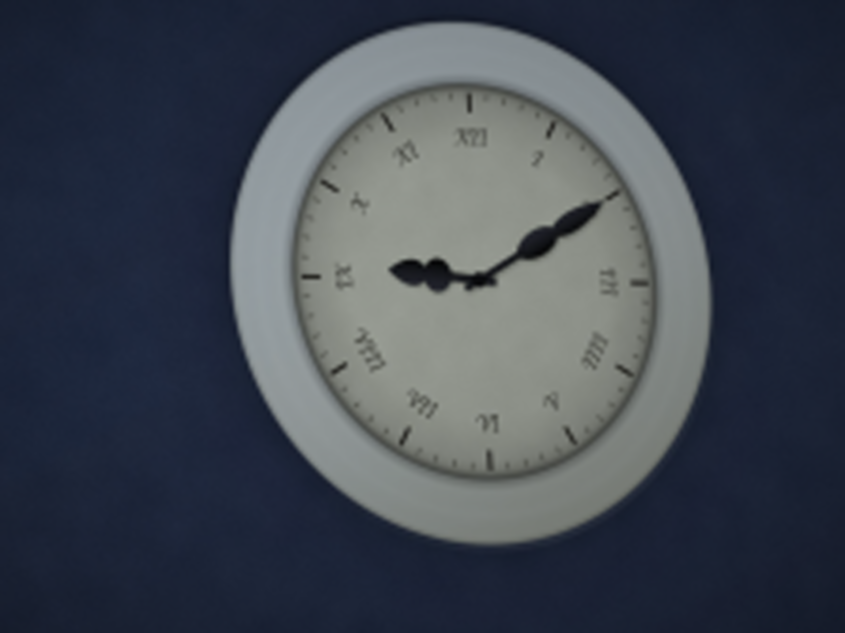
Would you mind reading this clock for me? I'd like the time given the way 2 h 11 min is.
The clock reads 9 h 10 min
